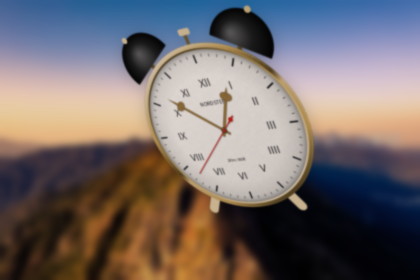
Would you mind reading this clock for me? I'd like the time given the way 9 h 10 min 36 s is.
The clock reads 12 h 51 min 38 s
